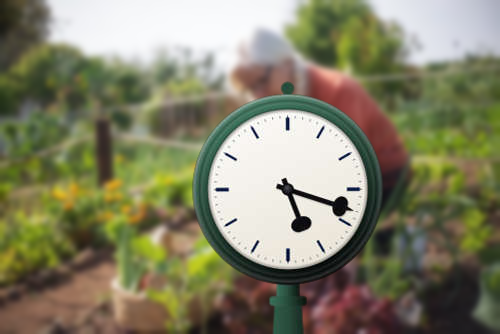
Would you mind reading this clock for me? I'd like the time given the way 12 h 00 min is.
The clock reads 5 h 18 min
